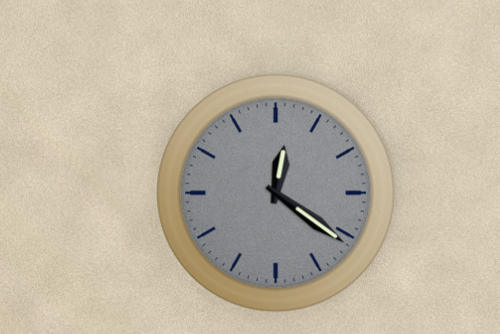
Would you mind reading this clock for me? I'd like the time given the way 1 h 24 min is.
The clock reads 12 h 21 min
